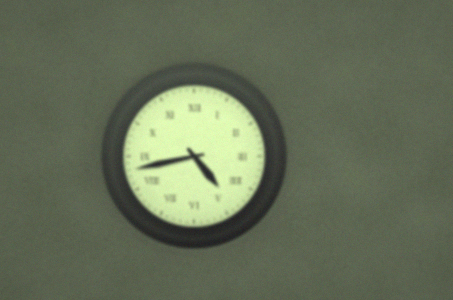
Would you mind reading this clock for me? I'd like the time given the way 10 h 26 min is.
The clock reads 4 h 43 min
